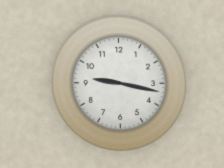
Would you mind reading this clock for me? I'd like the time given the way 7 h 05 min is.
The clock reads 9 h 17 min
